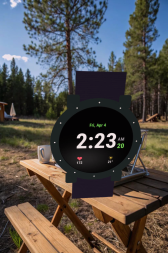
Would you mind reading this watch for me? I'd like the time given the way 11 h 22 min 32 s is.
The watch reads 2 h 23 min 20 s
